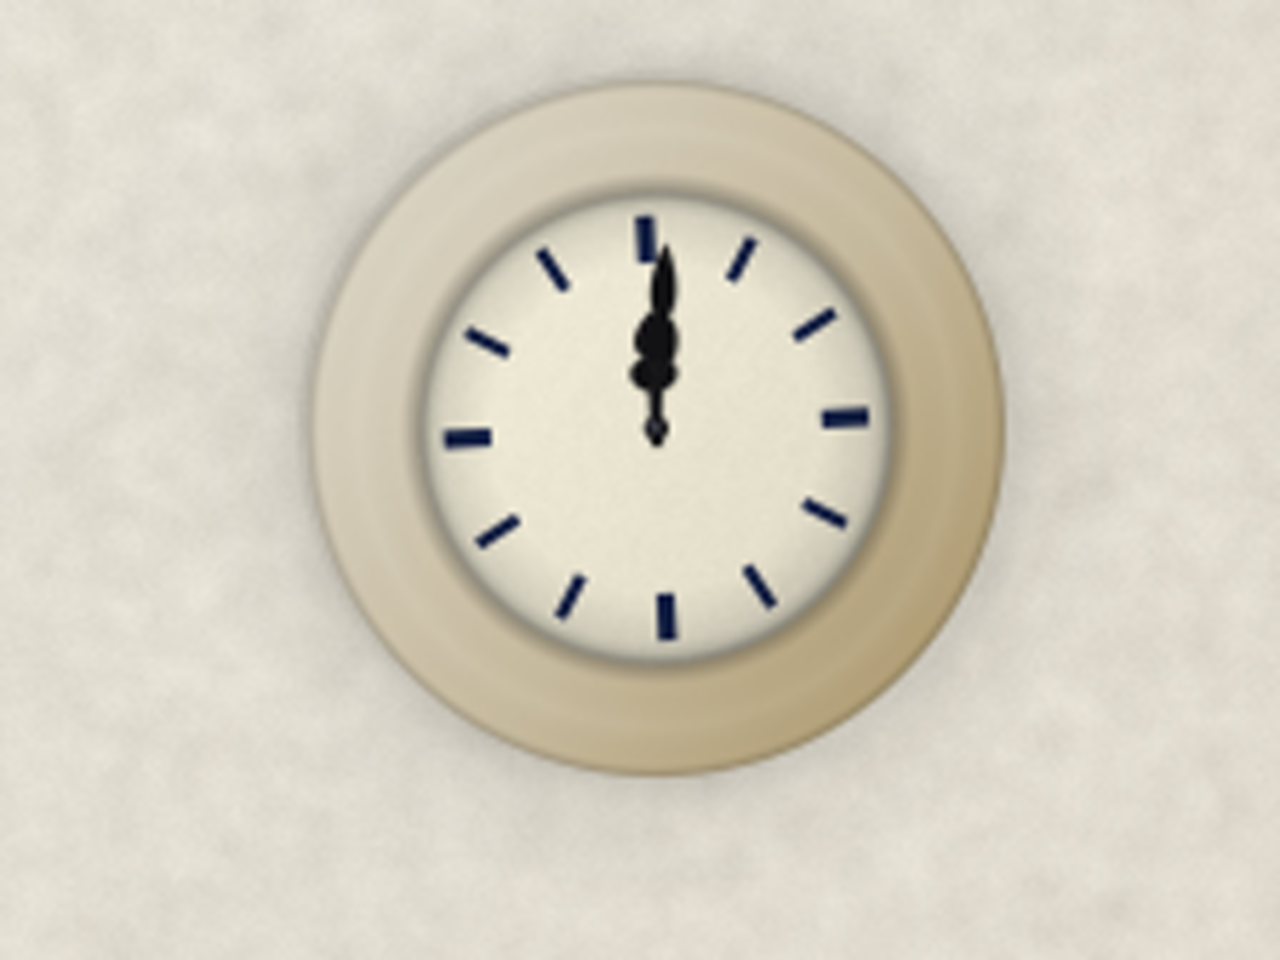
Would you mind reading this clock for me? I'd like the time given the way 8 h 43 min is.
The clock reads 12 h 01 min
